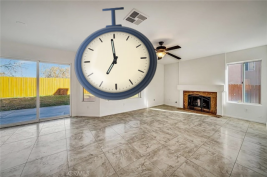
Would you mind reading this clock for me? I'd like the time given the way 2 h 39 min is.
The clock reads 6 h 59 min
